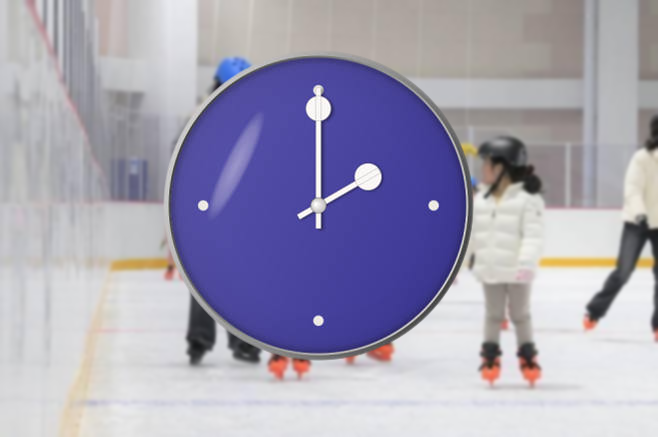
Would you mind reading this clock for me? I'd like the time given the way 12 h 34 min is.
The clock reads 2 h 00 min
